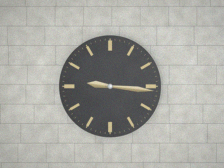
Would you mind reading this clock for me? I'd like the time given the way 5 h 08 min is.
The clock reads 9 h 16 min
